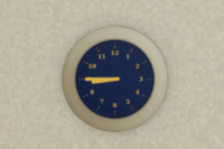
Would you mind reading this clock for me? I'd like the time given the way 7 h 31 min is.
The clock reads 8 h 45 min
